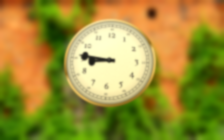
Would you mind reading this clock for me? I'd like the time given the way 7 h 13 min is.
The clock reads 8 h 46 min
